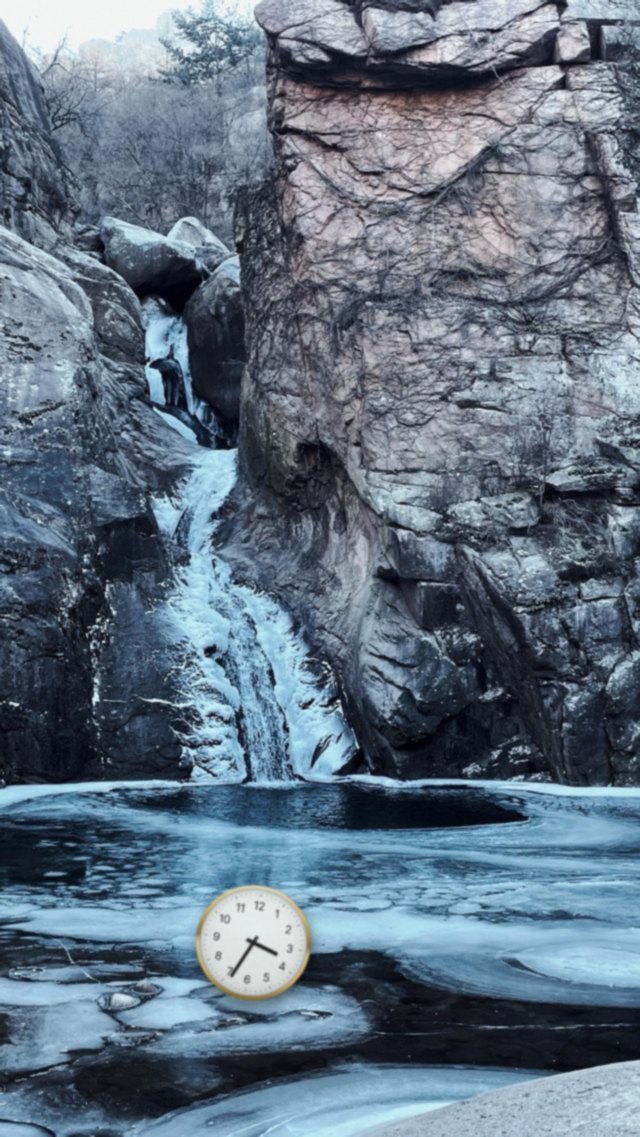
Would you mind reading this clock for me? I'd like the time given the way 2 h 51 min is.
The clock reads 3 h 34 min
